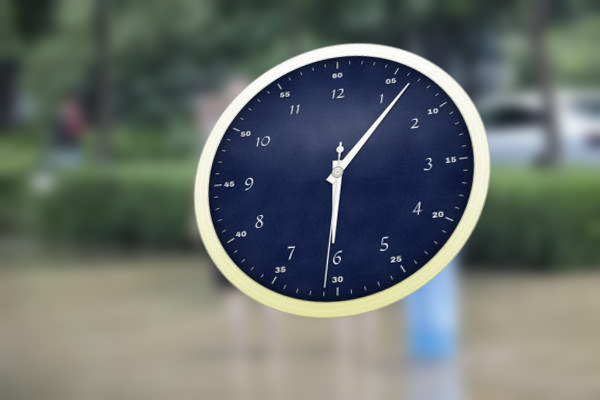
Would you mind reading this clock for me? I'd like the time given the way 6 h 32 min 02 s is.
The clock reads 6 h 06 min 31 s
